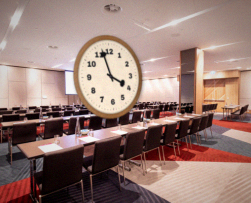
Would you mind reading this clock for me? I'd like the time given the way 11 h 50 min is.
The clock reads 3 h 57 min
